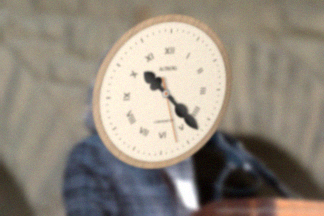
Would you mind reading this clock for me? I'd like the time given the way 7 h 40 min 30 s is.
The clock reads 10 h 22 min 27 s
